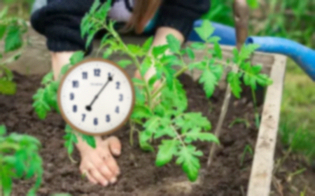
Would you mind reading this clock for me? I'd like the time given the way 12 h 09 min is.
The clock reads 7 h 06 min
